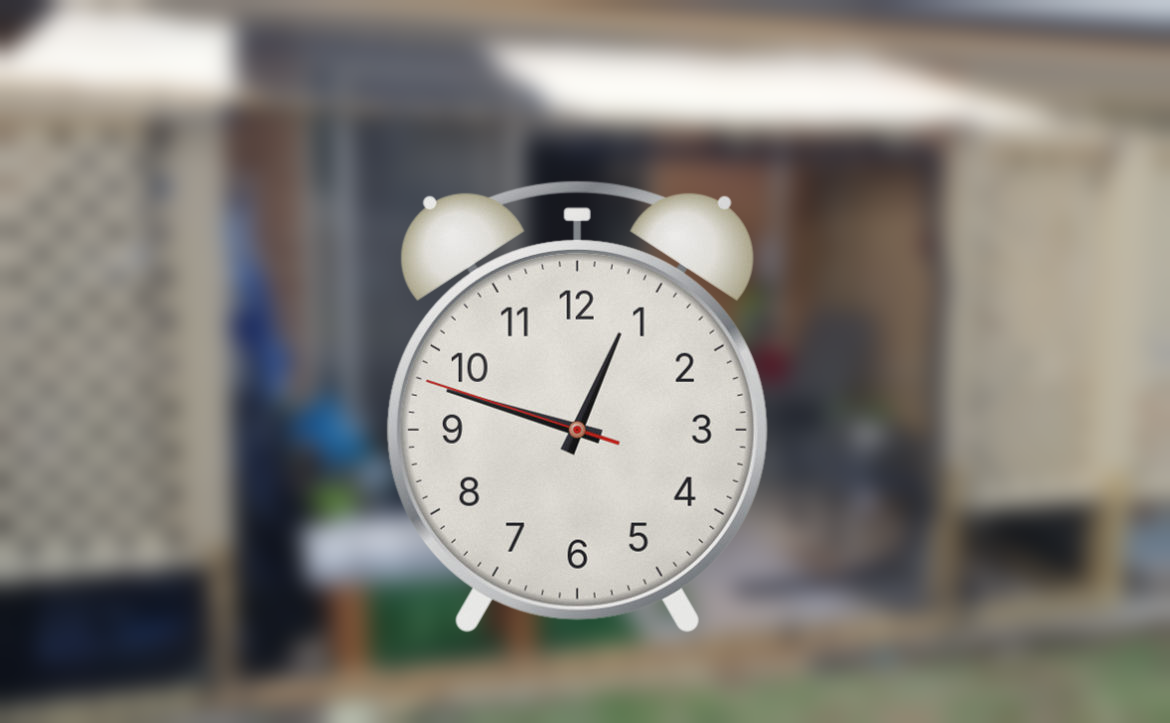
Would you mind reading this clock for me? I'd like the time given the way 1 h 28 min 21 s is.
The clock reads 12 h 47 min 48 s
